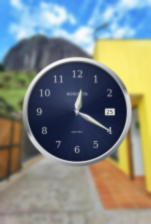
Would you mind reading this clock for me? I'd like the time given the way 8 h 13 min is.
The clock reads 12 h 20 min
